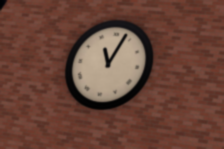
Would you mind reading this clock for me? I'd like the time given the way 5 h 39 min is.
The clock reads 11 h 03 min
